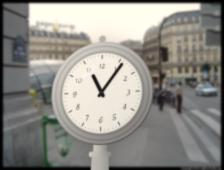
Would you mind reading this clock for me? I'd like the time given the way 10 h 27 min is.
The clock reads 11 h 06 min
